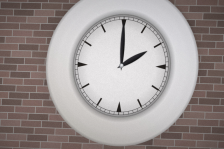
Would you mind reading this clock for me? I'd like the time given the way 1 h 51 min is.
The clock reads 2 h 00 min
